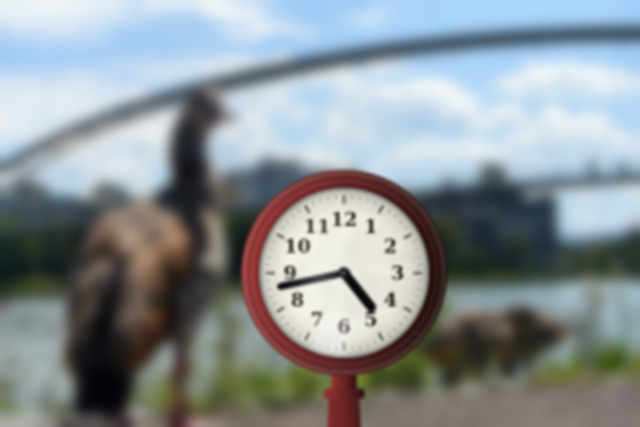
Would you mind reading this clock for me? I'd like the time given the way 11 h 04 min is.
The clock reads 4 h 43 min
